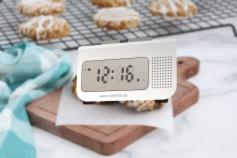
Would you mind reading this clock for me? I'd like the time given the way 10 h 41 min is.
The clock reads 12 h 16 min
